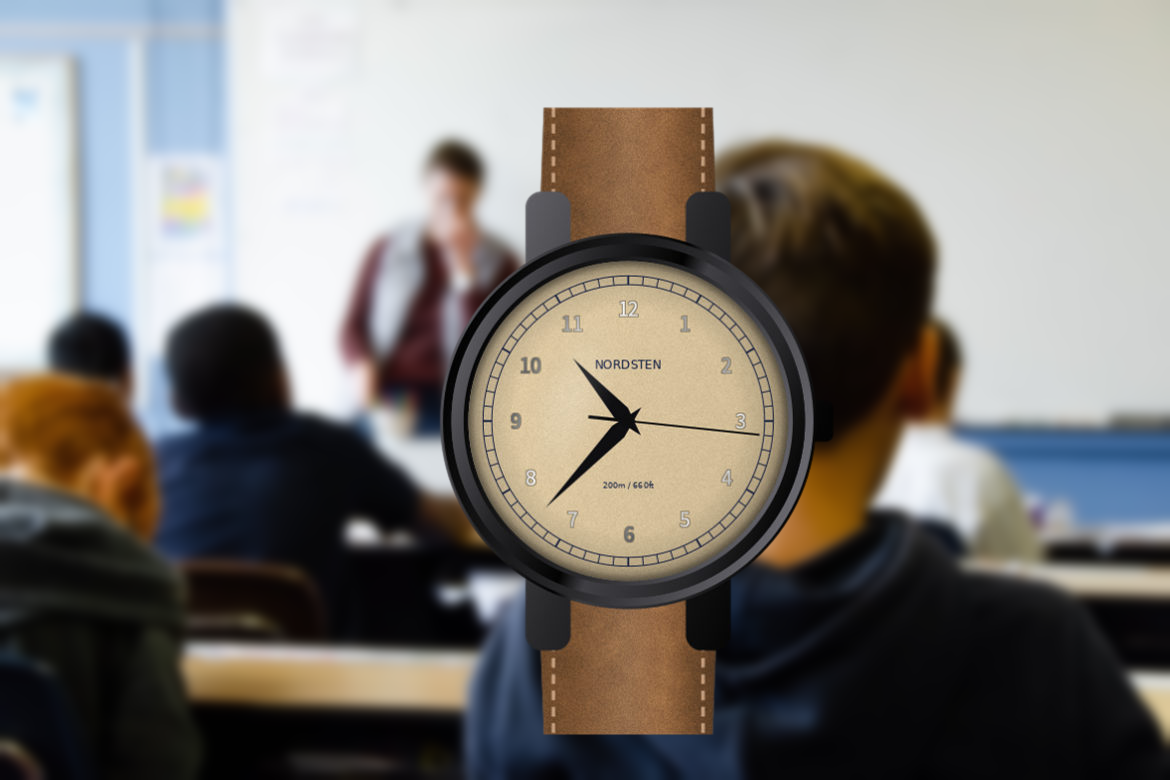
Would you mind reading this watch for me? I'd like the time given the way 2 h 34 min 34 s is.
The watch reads 10 h 37 min 16 s
